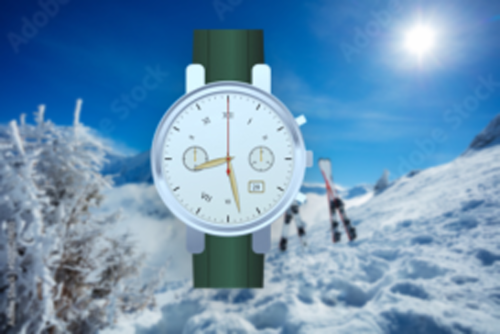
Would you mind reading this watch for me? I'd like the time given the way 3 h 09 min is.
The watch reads 8 h 28 min
